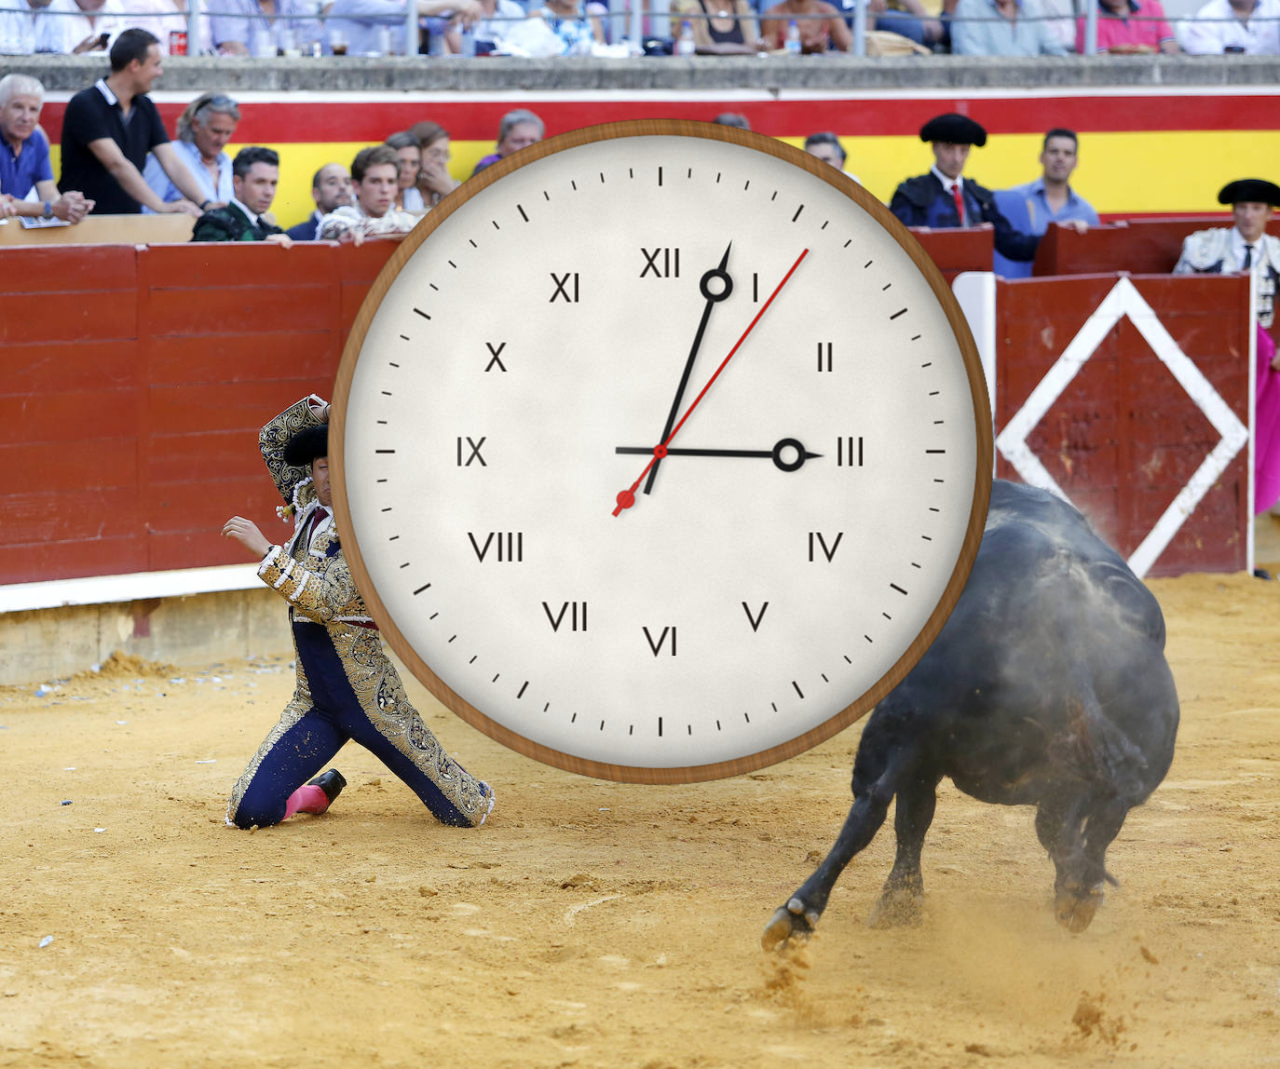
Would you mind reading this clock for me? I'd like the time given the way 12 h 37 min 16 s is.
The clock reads 3 h 03 min 06 s
